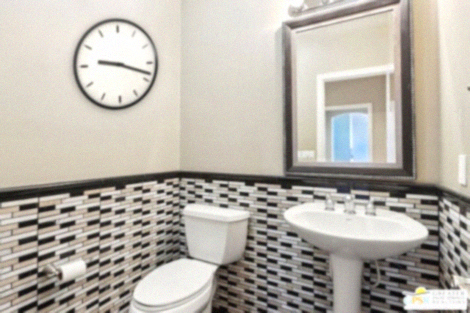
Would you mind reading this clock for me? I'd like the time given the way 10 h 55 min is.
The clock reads 9 h 18 min
